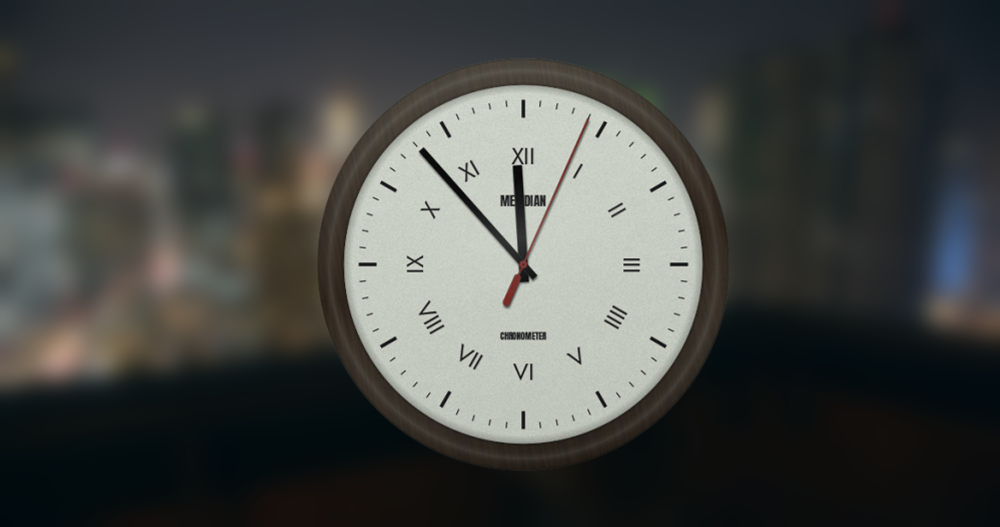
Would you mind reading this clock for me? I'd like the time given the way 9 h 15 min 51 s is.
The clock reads 11 h 53 min 04 s
